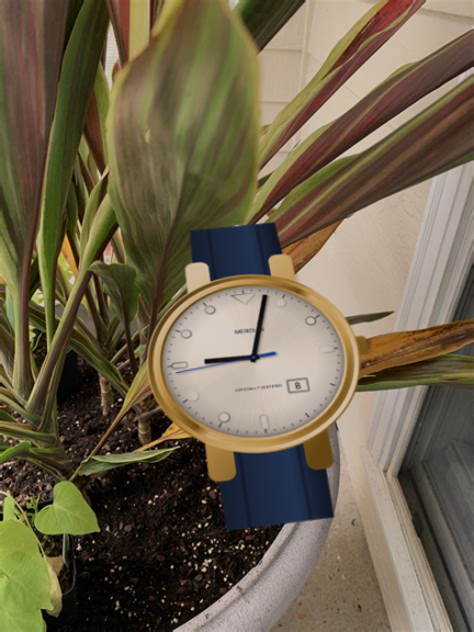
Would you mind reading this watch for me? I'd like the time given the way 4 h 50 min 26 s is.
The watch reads 9 h 02 min 44 s
